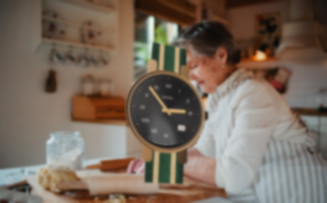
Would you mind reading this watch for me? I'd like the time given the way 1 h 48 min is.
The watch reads 2 h 53 min
